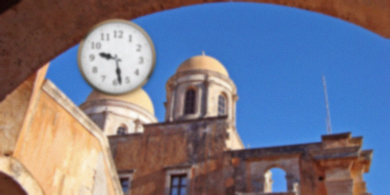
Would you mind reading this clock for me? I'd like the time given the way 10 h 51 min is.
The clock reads 9 h 28 min
